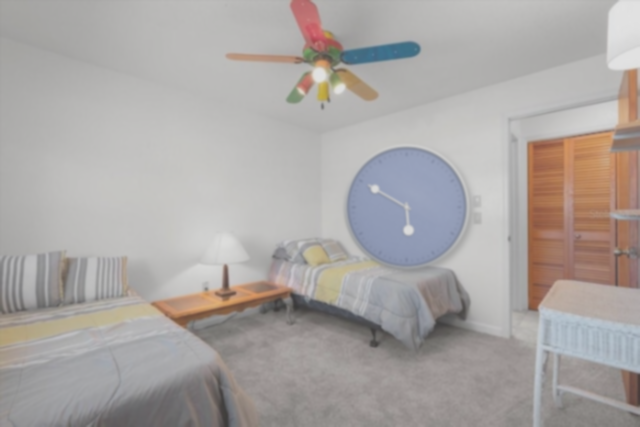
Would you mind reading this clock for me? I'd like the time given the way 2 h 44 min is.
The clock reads 5 h 50 min
